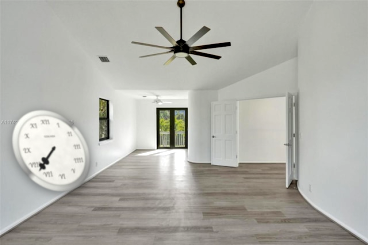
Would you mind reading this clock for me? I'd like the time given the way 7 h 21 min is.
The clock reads 7 h 38 min
